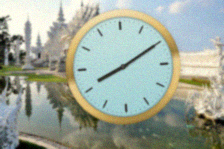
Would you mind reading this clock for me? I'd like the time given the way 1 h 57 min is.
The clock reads 8 h 10 min
